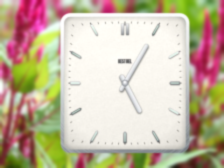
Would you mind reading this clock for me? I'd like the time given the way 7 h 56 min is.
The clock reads 5 h 05 min
